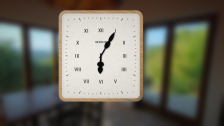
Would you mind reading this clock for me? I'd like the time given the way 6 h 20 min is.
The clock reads 6 h 05 min
